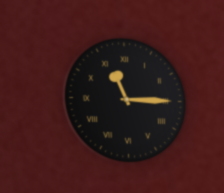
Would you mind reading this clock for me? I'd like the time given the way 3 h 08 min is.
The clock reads 11 h 15 min
